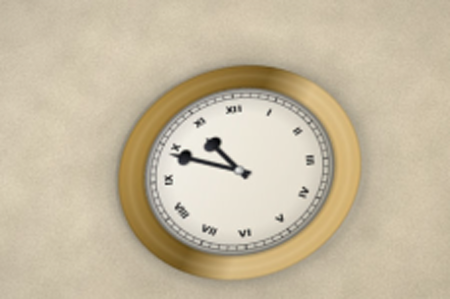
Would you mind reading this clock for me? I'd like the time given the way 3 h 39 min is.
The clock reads 10 h 49 min
